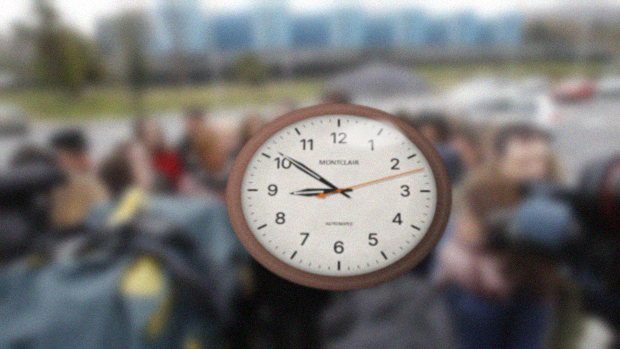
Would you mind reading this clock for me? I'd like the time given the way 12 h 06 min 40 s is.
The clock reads 8 h 51 min 12 s
